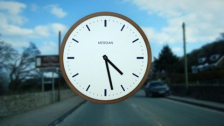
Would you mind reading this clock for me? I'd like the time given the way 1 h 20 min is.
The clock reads 4 h 28 min
